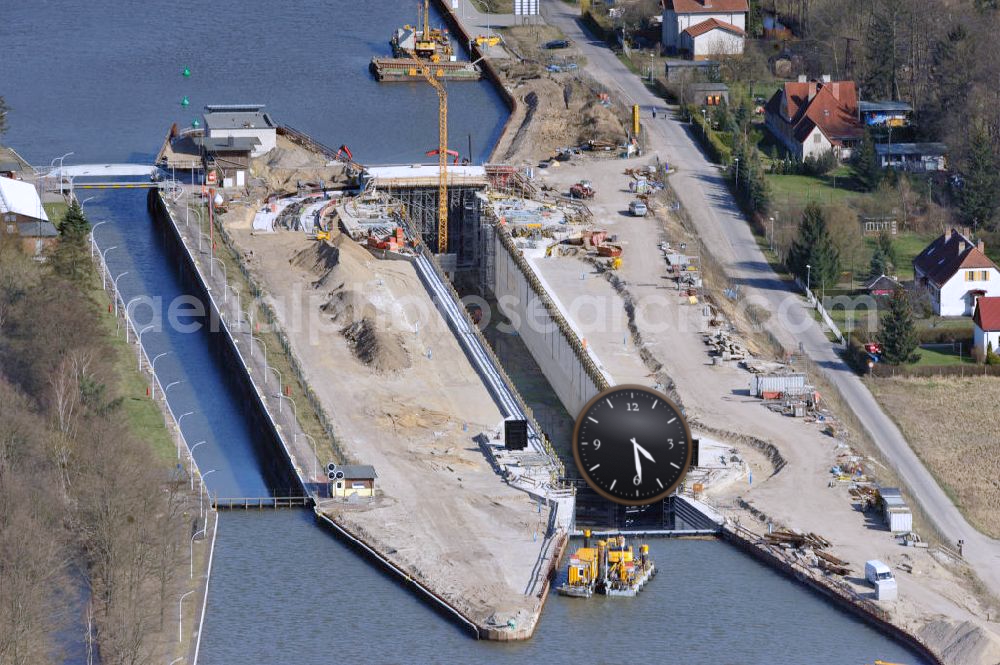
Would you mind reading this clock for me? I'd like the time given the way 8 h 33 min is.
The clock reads 4 h 29 min
